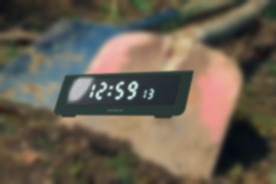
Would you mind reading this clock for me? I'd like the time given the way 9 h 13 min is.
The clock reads 12 h 59 min
